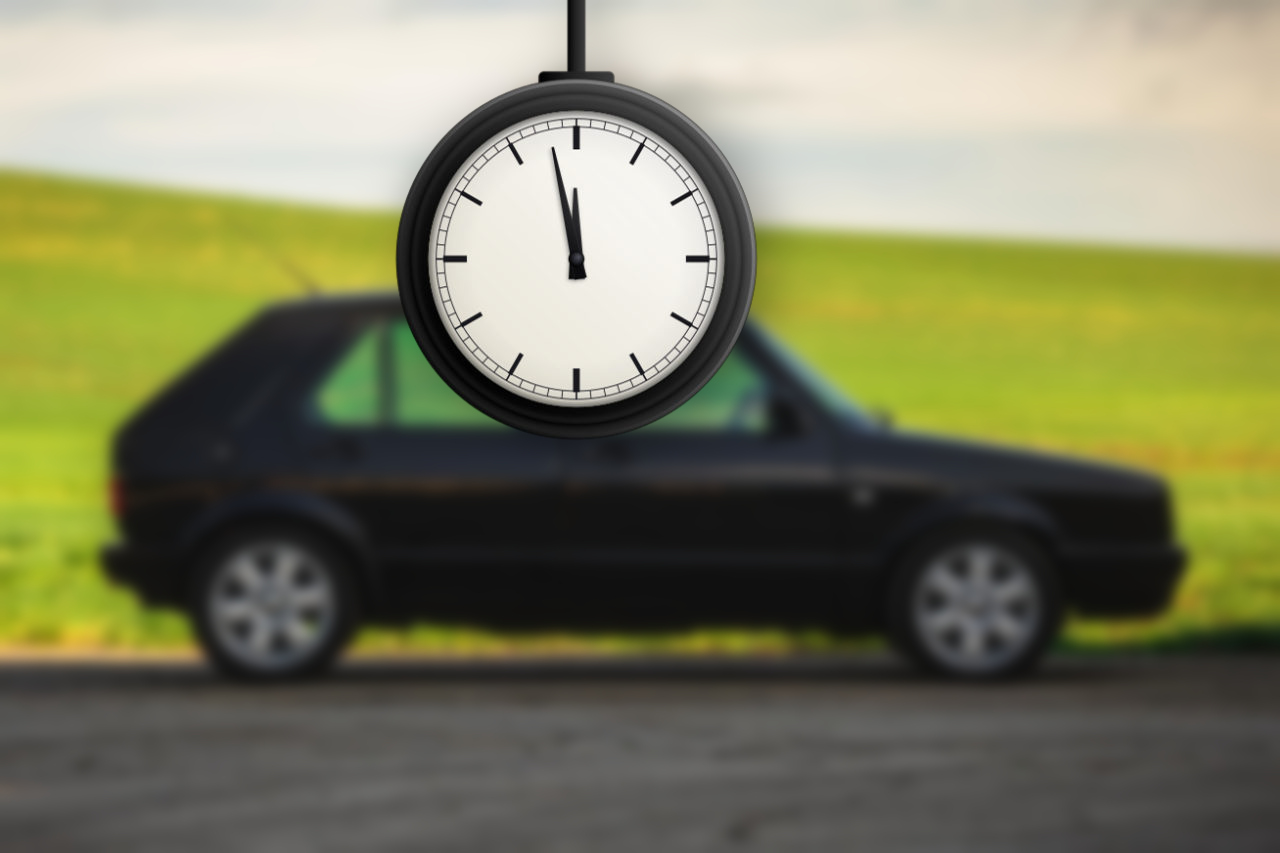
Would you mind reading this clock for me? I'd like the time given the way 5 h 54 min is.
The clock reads 11 h 58 min
